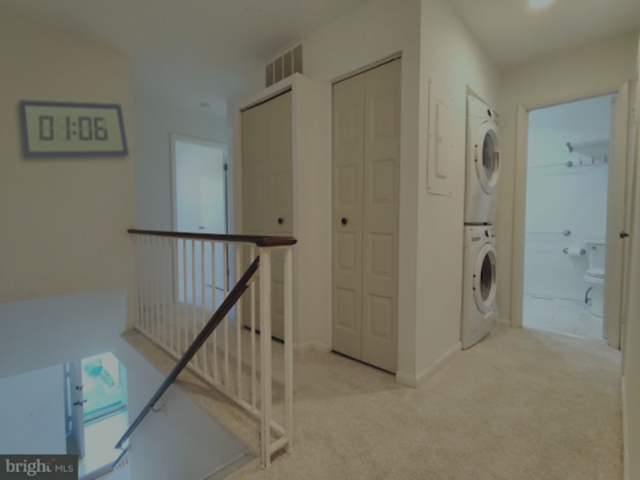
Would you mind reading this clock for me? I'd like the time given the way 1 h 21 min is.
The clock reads 1 h 06 min
